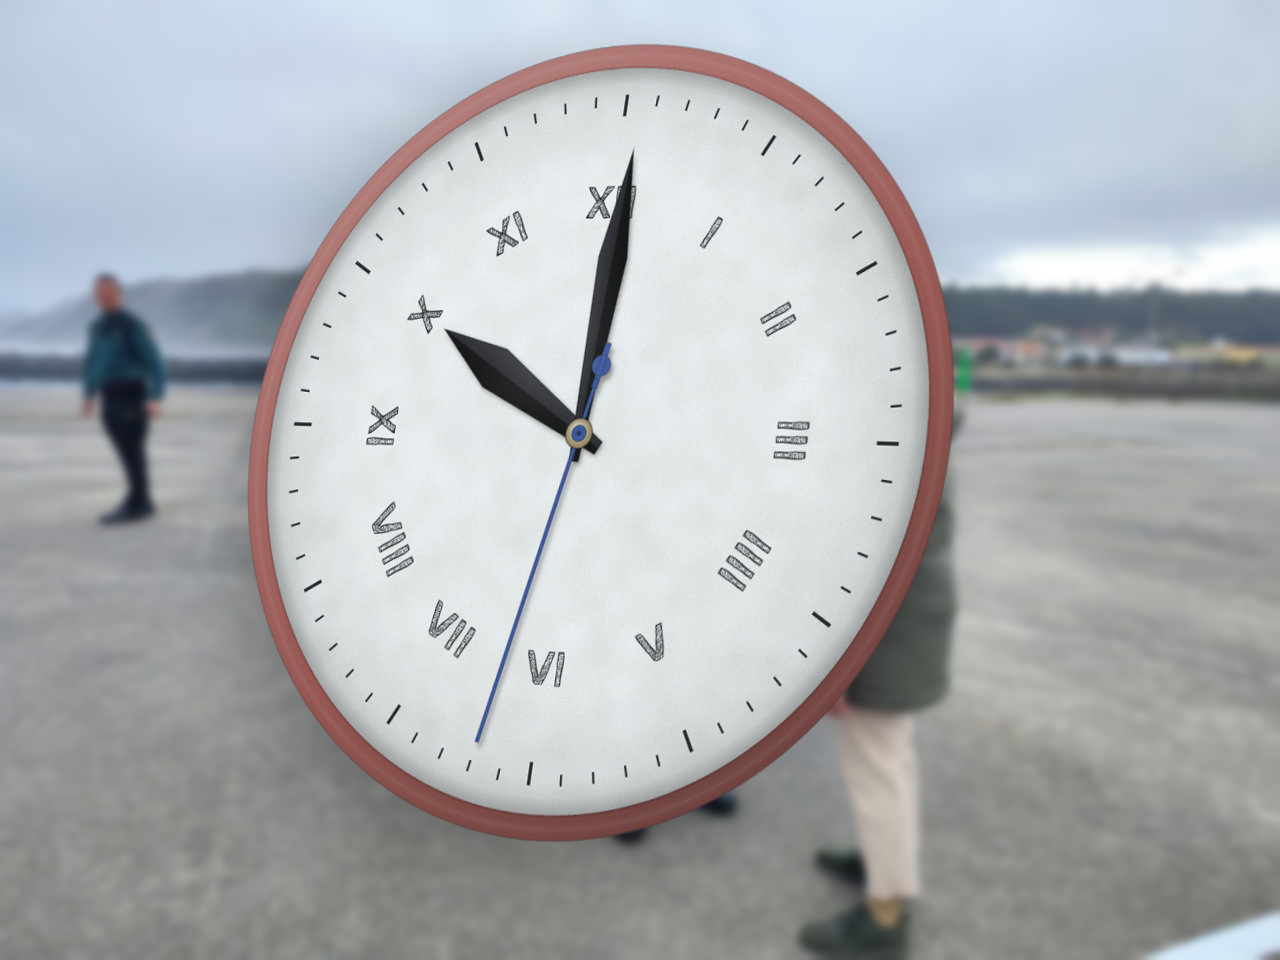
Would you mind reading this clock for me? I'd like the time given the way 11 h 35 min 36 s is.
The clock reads 10 h 00 min 32 s
